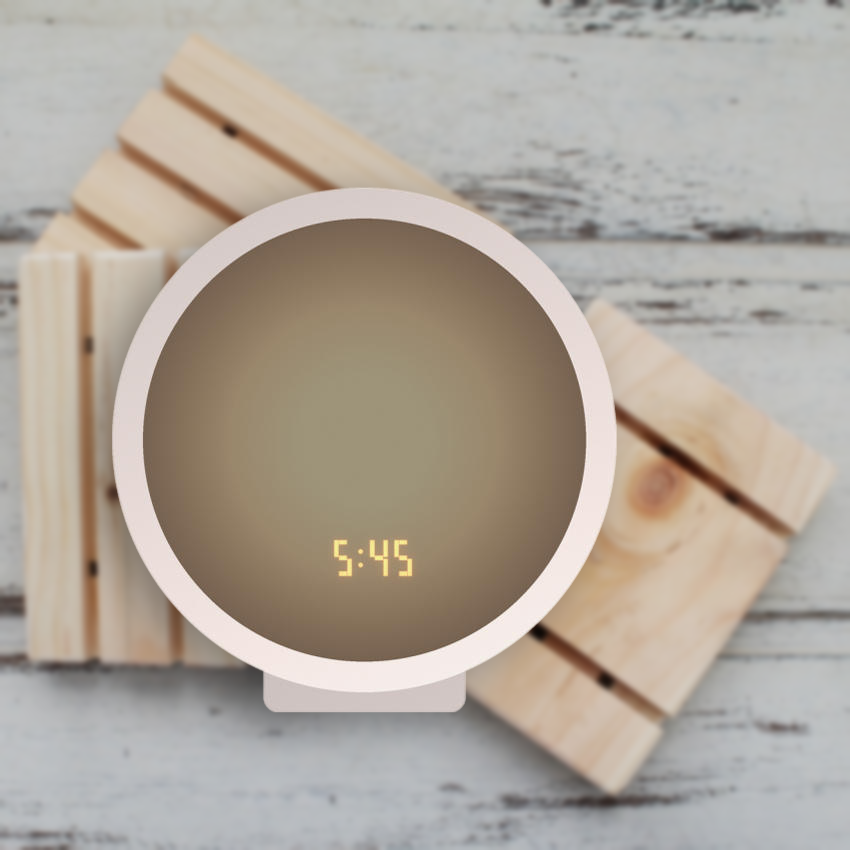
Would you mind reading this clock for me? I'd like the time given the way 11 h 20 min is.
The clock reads 5 h 45 min
